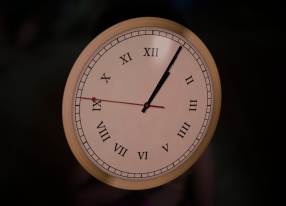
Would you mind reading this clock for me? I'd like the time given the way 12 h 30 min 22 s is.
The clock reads 1 h 04 min 46 s
